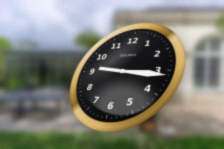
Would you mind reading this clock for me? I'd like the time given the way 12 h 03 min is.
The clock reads 9 h 16 min
